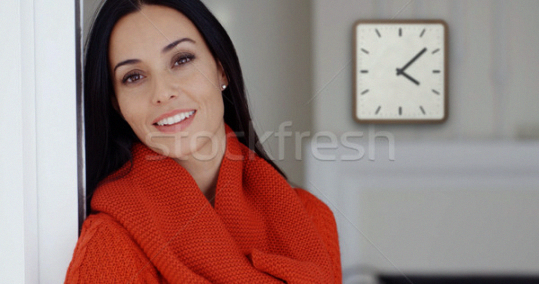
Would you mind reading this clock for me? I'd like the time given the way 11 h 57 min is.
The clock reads 4 h 08 min
